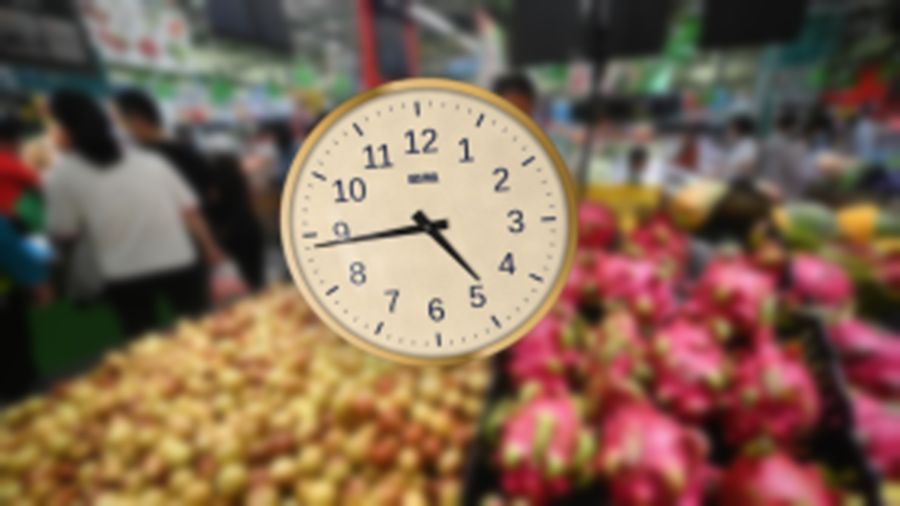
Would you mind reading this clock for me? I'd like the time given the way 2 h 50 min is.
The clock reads 4 h 44 min
